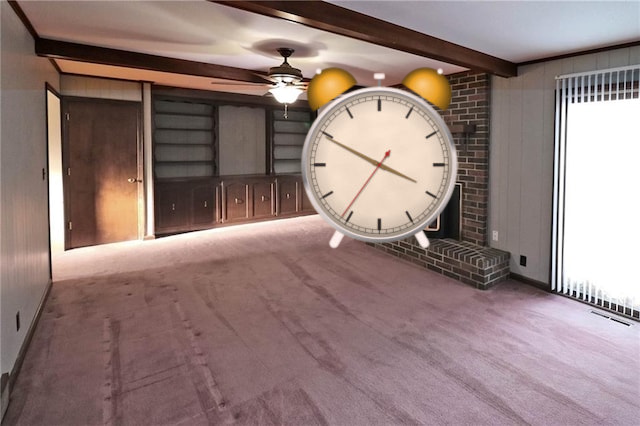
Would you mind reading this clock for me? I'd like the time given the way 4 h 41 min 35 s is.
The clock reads 3 h 49 min 36 s
